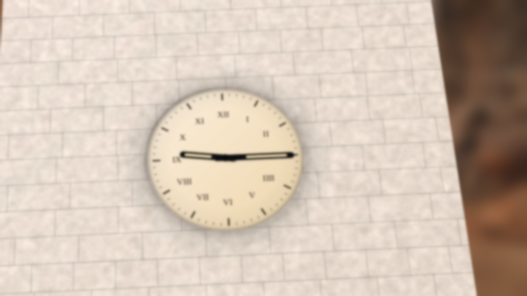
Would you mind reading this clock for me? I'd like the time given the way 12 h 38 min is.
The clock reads 9 h 15 min
